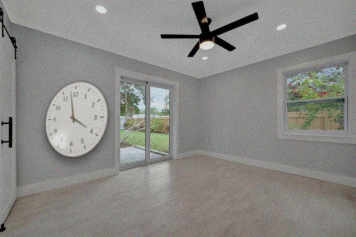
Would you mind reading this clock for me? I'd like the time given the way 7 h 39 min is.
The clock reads 3 h 58 min
